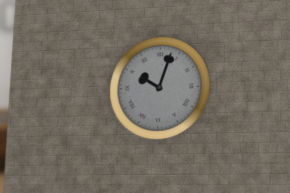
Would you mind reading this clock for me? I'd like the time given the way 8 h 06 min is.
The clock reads 10 h 03 min
